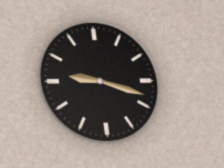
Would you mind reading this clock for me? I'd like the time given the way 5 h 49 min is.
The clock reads 9 h 18 min
